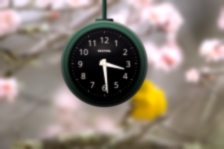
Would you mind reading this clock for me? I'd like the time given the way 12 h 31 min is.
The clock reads 3 h 29 min
